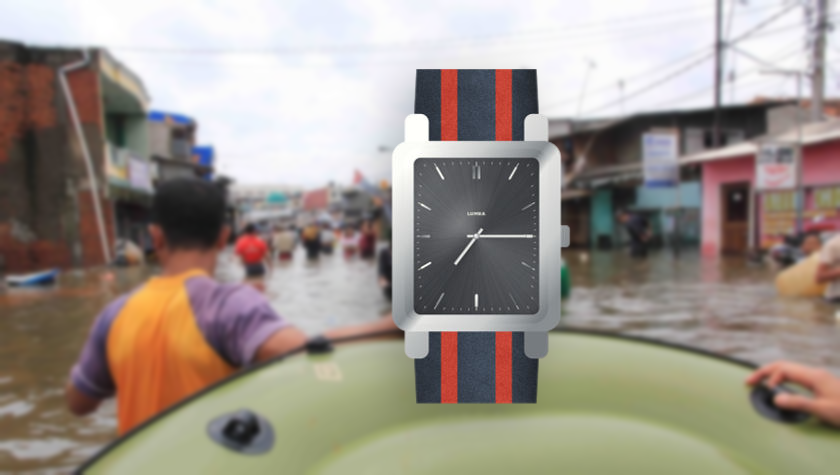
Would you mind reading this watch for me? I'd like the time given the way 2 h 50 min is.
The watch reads 7 h 15 min
